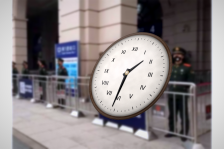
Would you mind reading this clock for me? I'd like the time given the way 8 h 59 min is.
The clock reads 1 h 31 min
